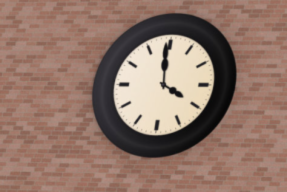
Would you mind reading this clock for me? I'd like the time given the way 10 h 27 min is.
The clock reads 3 h 59 min
